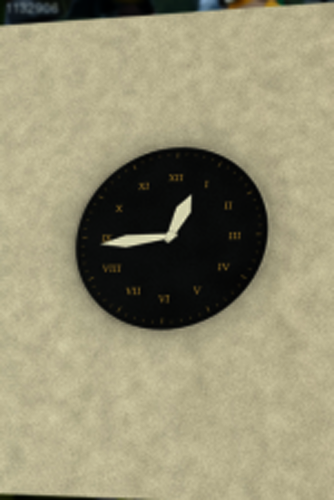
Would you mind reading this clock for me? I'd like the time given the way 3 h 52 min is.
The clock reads 12 h 44 min
